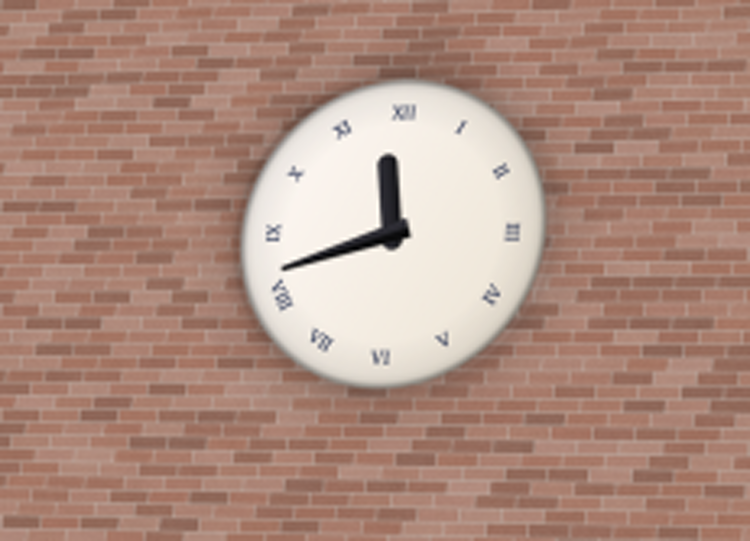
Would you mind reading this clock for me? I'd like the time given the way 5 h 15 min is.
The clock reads 11 h 42 min
